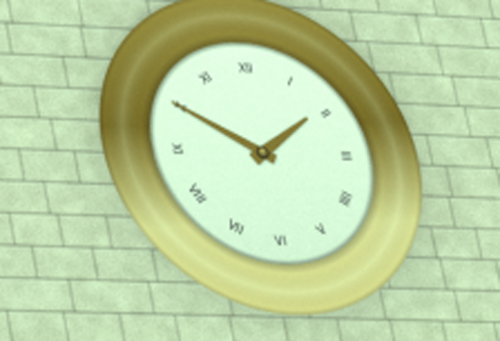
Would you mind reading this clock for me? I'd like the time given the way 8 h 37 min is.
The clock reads 1 h 50 min
